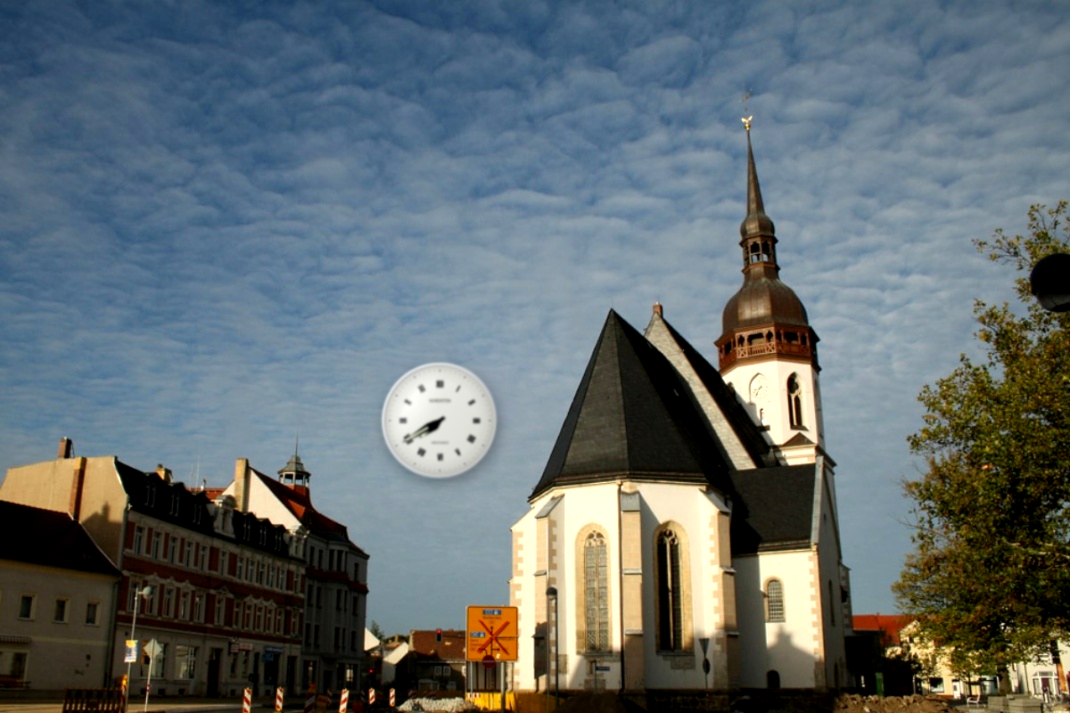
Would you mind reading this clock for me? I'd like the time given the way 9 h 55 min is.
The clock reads 7 h 40 min
